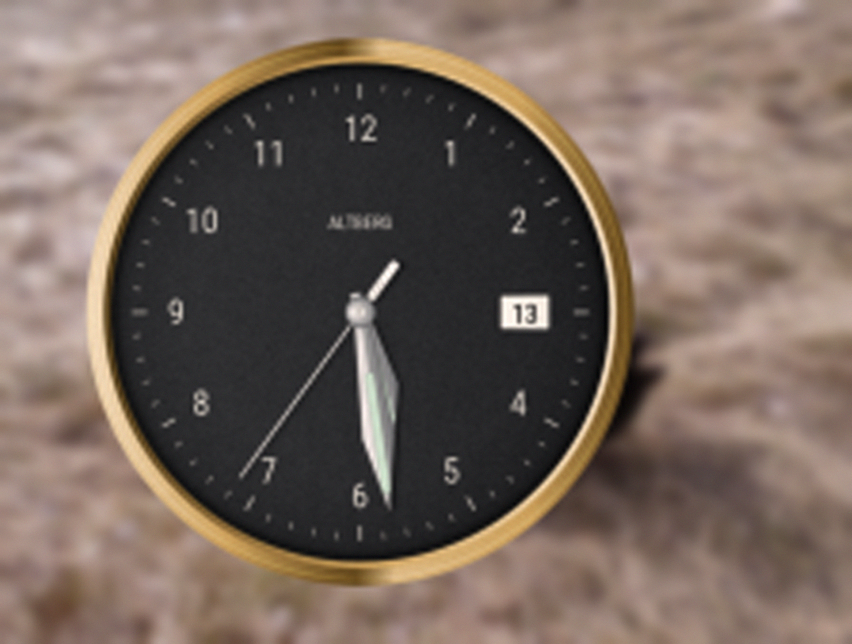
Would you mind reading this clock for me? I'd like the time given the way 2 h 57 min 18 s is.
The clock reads 5 h 28 min 36 s
